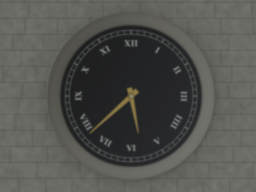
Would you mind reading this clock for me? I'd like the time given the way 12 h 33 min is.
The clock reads 5 h 38 min
